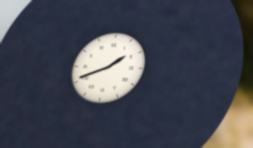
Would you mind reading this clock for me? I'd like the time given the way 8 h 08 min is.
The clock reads 1 h 41 min
